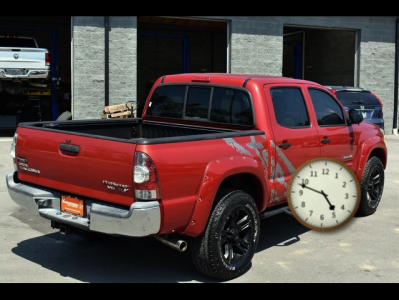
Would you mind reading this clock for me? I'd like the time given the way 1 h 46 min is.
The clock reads 4 h 48 min
